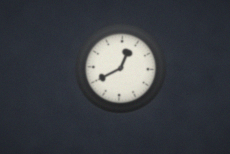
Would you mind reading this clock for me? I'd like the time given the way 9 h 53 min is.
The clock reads 12 h 40 min
